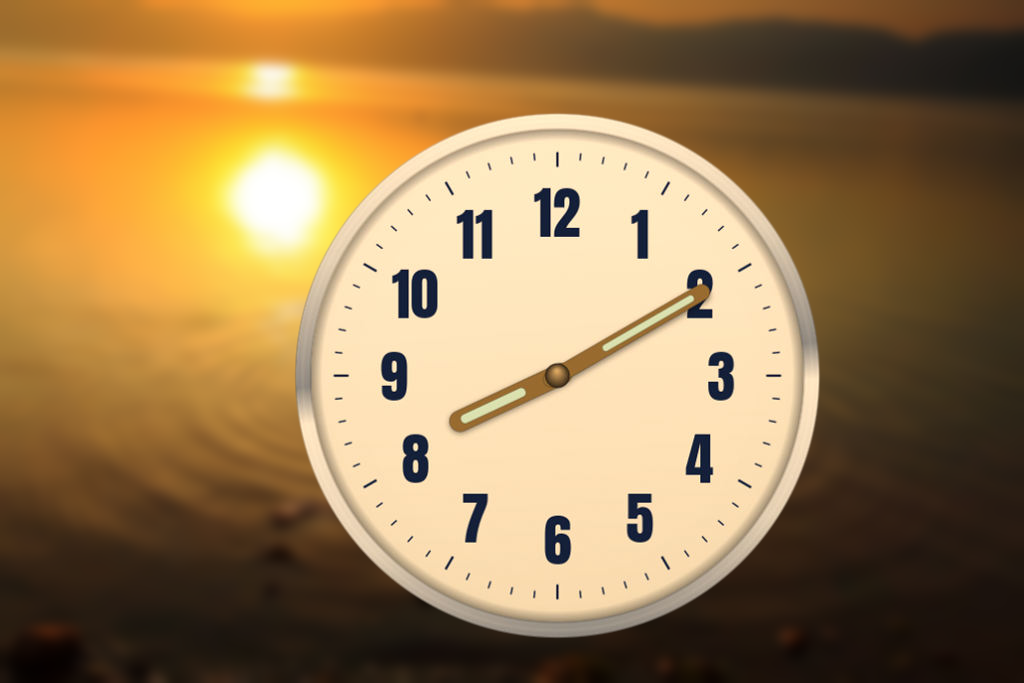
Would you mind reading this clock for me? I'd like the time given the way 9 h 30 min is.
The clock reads 8 h 10 min
